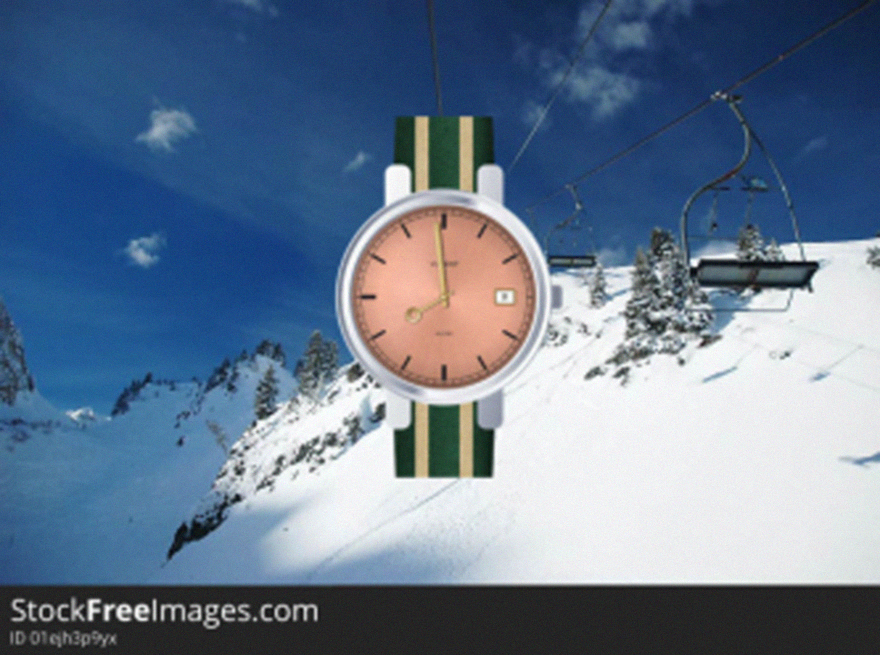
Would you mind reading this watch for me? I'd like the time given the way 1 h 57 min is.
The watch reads 7 h 59 min
